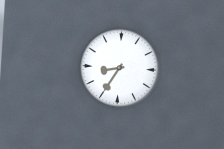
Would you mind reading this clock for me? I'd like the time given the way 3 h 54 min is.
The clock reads 8 h 35 min
